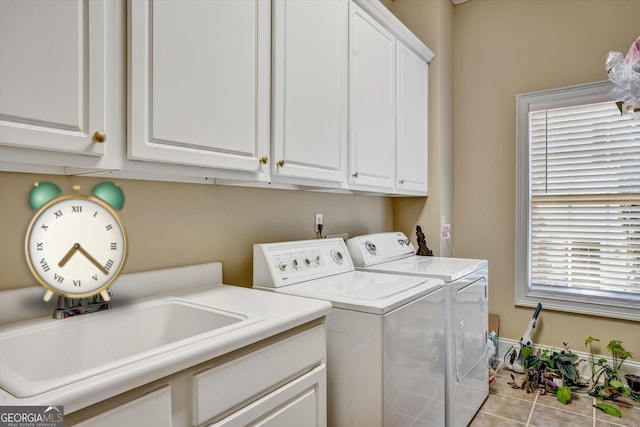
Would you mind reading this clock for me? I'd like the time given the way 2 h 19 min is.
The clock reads 7 h 22 min
